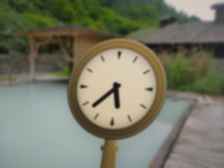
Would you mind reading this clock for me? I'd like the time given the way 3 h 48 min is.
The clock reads 5 h 38 min
